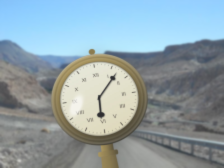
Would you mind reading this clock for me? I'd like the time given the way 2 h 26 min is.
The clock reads 6 h 07 min
